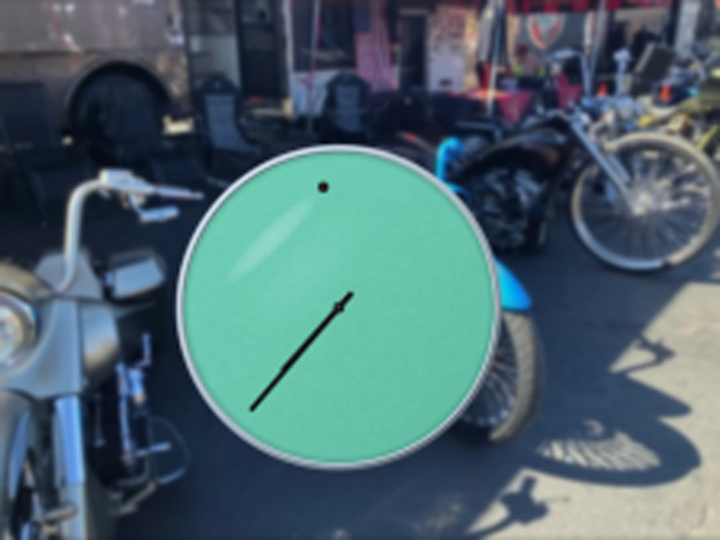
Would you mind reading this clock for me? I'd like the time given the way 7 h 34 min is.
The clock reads 7 h 38 min
